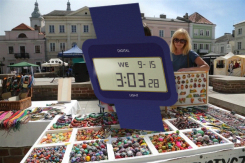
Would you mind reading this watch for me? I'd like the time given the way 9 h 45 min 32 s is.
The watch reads 3 h 03 min 28 s
